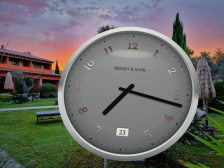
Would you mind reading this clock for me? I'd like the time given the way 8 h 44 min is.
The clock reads 7 h 17 min
